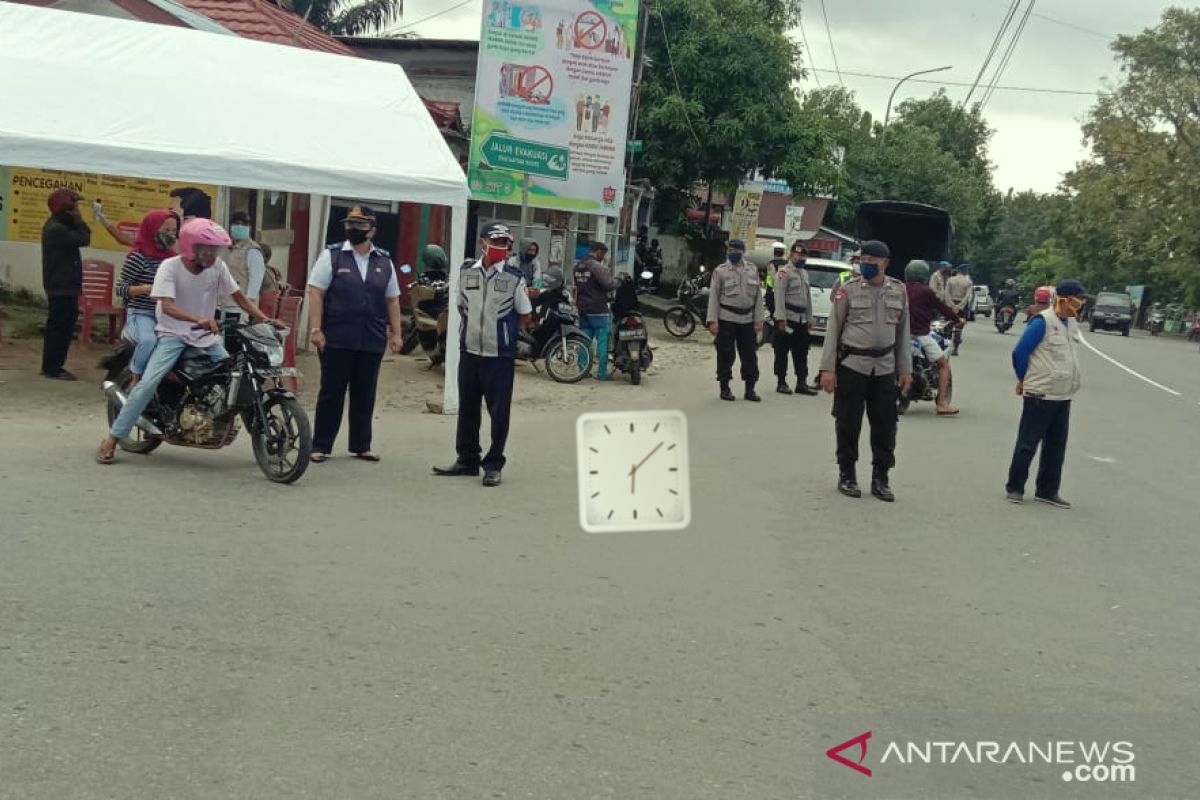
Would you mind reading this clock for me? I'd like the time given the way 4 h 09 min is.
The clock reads 6 h 08 min
